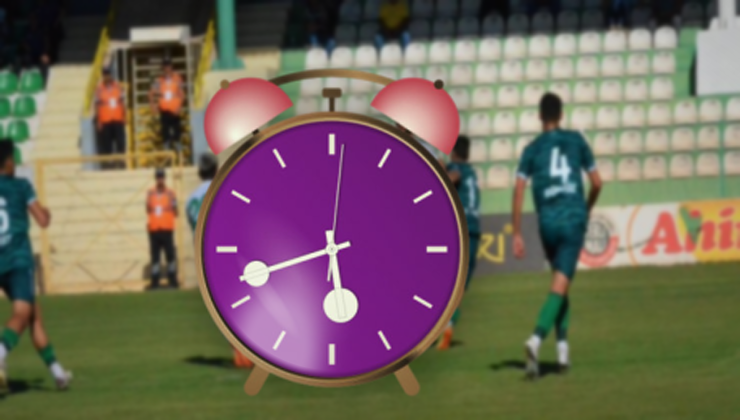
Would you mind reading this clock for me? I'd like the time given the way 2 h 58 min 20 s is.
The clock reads 5 h 42 min 01 s
